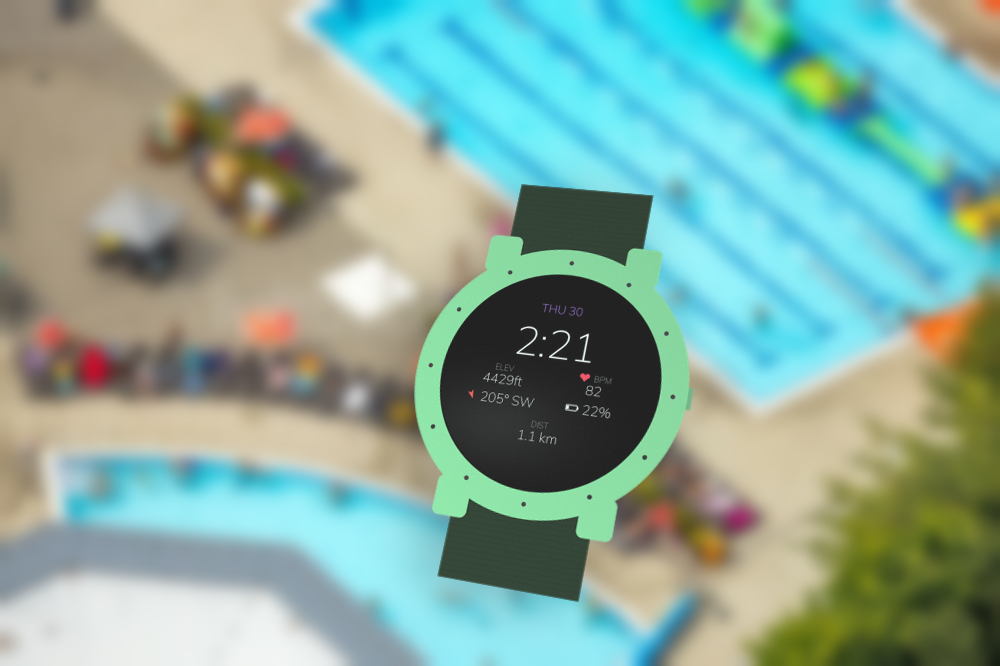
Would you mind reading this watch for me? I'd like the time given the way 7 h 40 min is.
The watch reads 2 h 21 min
